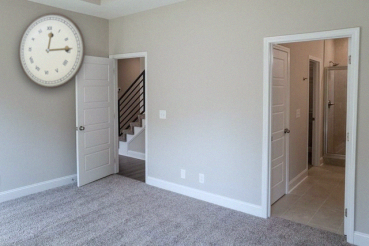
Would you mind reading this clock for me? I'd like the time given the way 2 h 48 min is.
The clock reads 12 h 14 min
